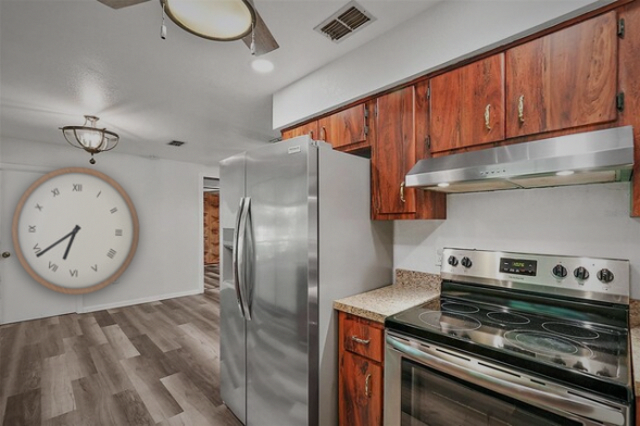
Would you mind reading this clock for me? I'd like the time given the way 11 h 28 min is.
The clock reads 6 h 39 min
